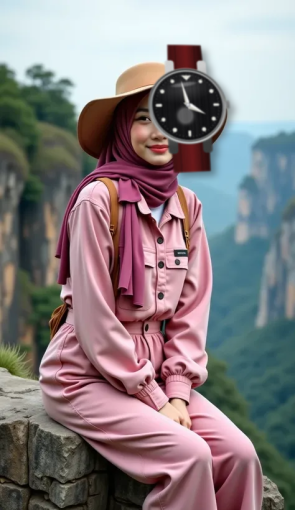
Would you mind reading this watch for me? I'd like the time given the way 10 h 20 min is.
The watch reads 3 h 58 min
